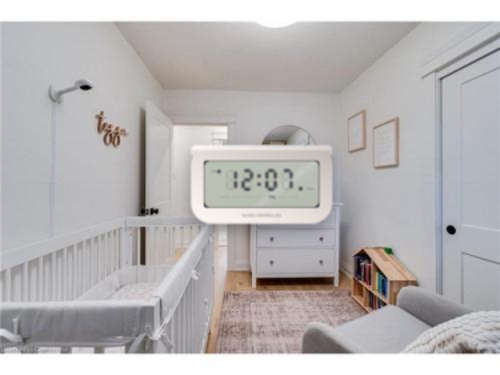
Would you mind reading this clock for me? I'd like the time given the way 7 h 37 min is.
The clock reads 12 h 07 min
